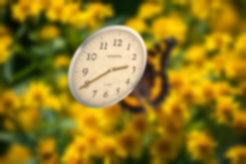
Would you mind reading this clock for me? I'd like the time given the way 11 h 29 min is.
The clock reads 2 h 40 min
